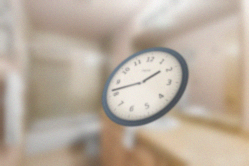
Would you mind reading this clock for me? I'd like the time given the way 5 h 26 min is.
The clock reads 1 h 42 min
